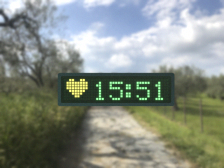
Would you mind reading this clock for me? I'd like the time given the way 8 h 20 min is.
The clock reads 15 h 51 min
